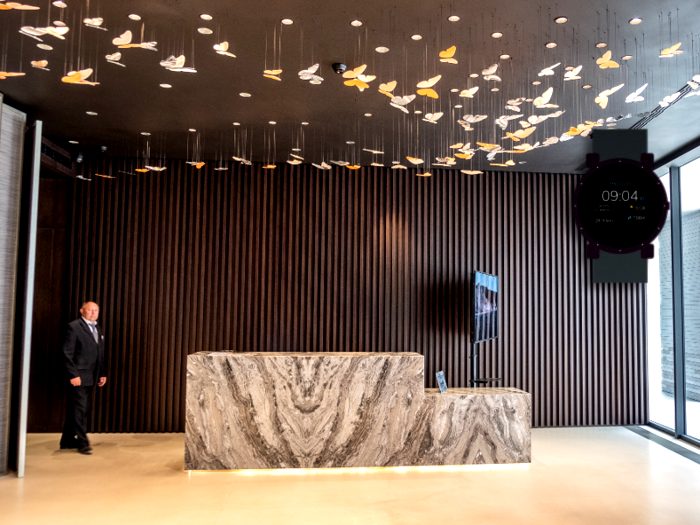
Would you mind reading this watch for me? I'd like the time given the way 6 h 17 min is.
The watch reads 9 h 04 min
